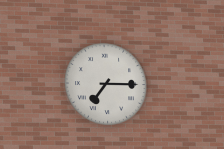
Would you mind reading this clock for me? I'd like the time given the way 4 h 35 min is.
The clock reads 7 h 15 min
